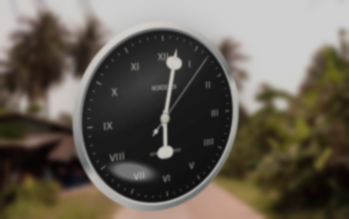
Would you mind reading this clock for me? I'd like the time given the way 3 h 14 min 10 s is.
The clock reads 6 h 02 min 07 s
